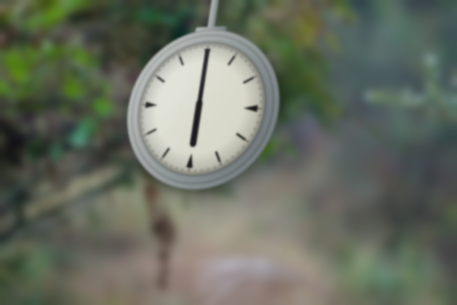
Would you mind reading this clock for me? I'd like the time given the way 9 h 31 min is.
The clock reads 6 h 00 min
